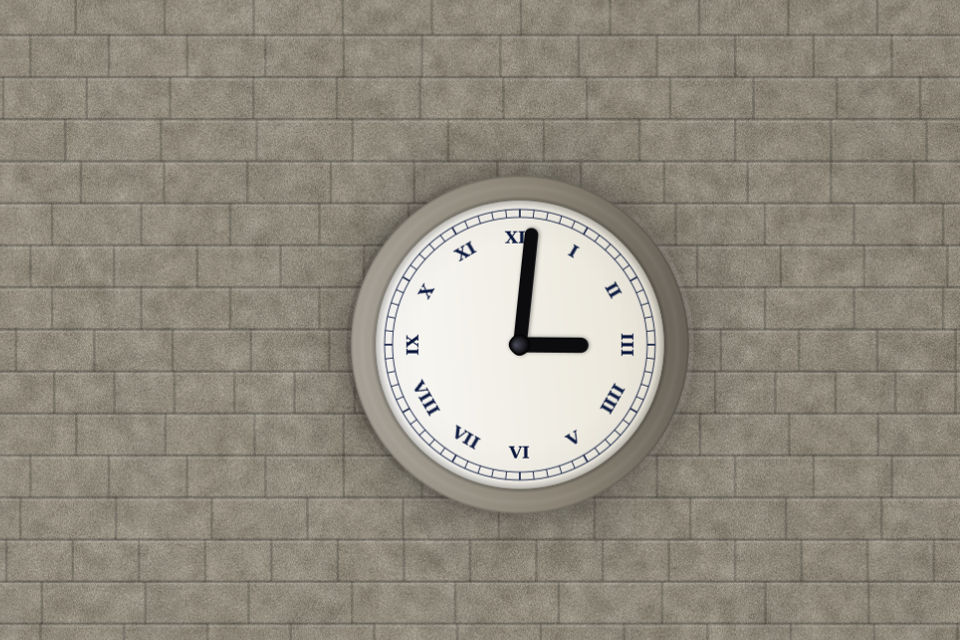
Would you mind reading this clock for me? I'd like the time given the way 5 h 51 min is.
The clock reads 3 h 01 min
